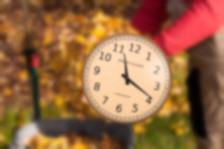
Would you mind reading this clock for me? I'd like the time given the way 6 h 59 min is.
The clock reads 11 h 19 min
